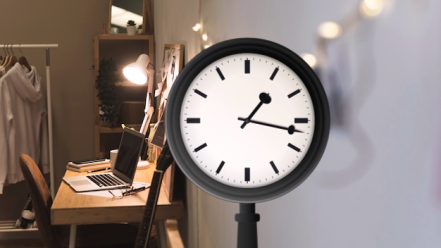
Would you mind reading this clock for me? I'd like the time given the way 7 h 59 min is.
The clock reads 1 h 17 min
